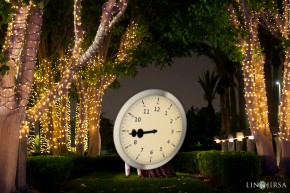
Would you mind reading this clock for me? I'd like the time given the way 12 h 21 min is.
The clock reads 8 h 44 min
